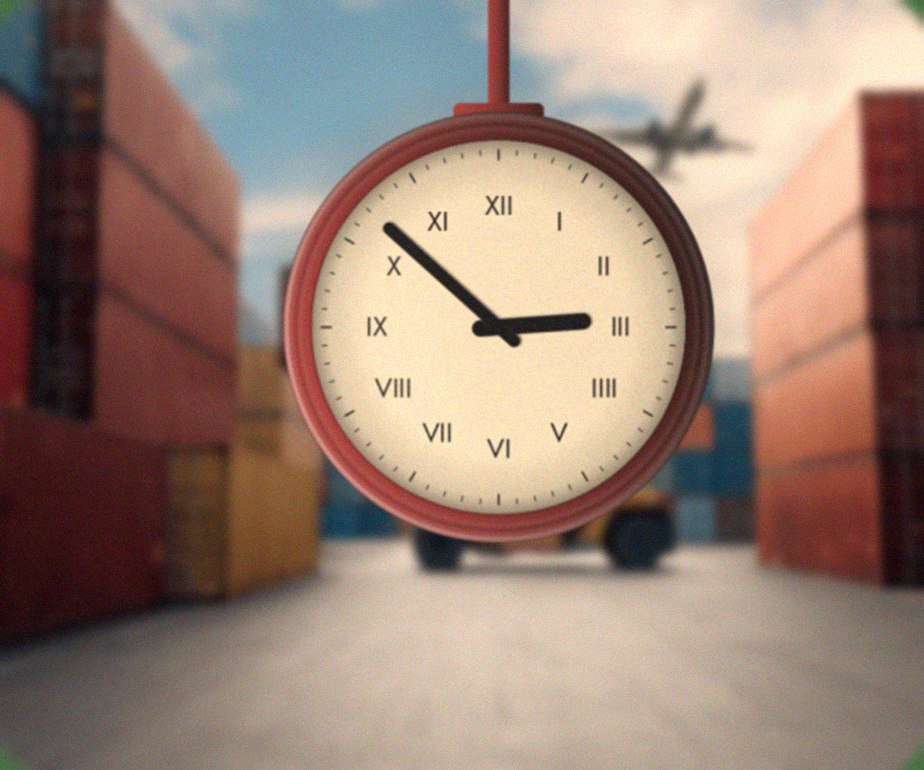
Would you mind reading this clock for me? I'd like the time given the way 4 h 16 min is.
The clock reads 2 h 52 min
